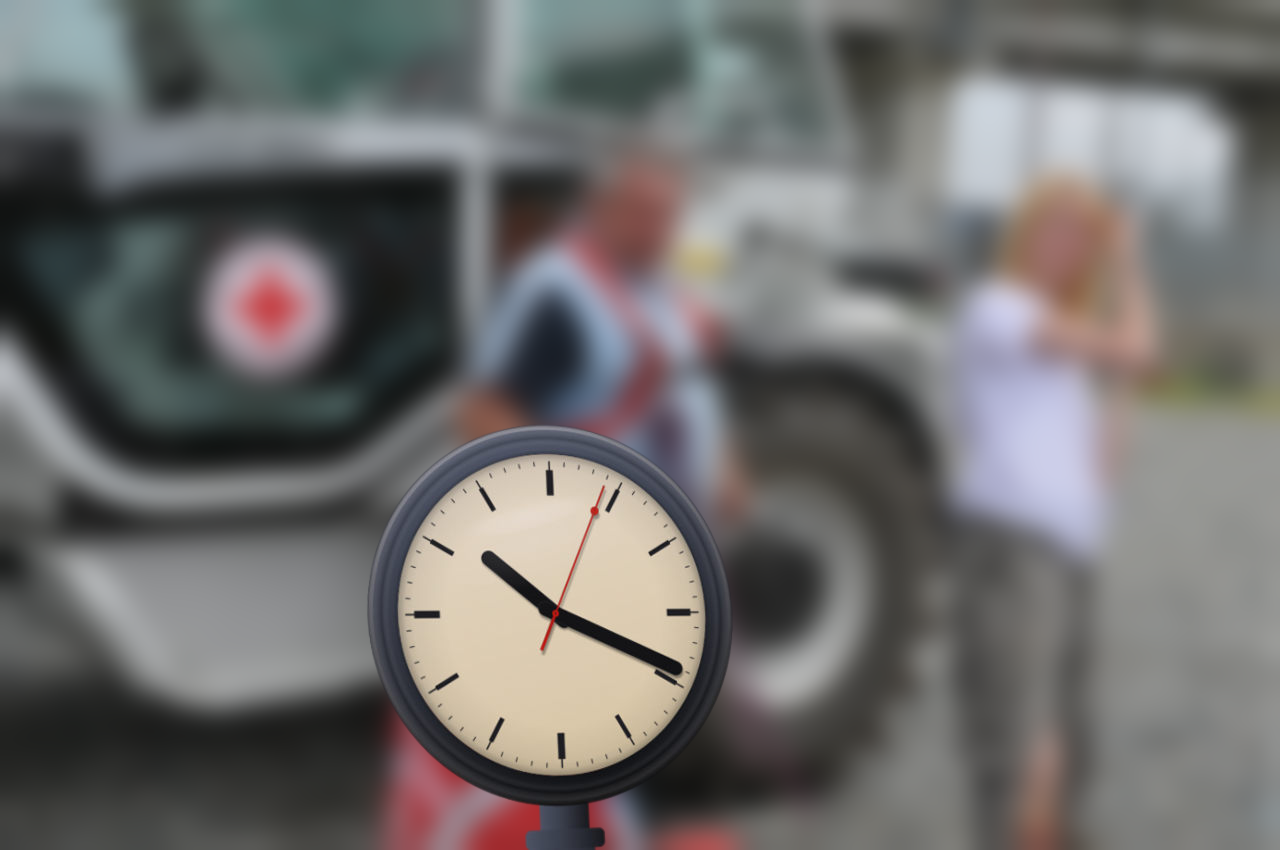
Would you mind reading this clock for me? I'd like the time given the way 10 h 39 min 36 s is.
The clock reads 10 h 19 min 04 s
